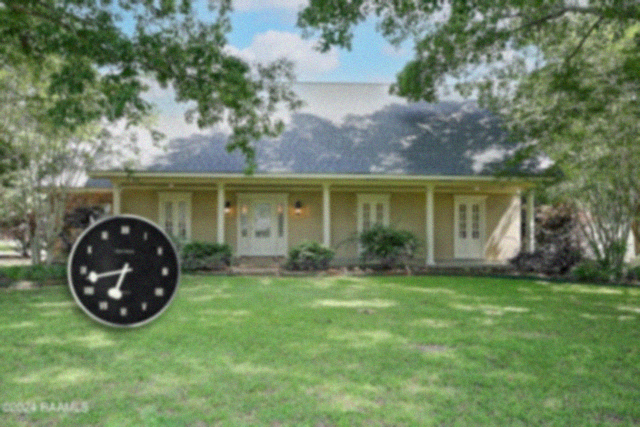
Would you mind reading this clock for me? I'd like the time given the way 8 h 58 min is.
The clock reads 6 h 43 min
